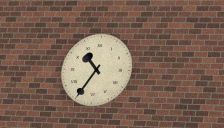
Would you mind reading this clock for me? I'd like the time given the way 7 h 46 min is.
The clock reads 10 h 35 min
